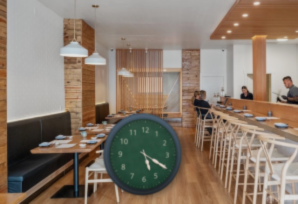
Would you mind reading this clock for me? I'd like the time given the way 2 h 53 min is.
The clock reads 5 h 20 min
